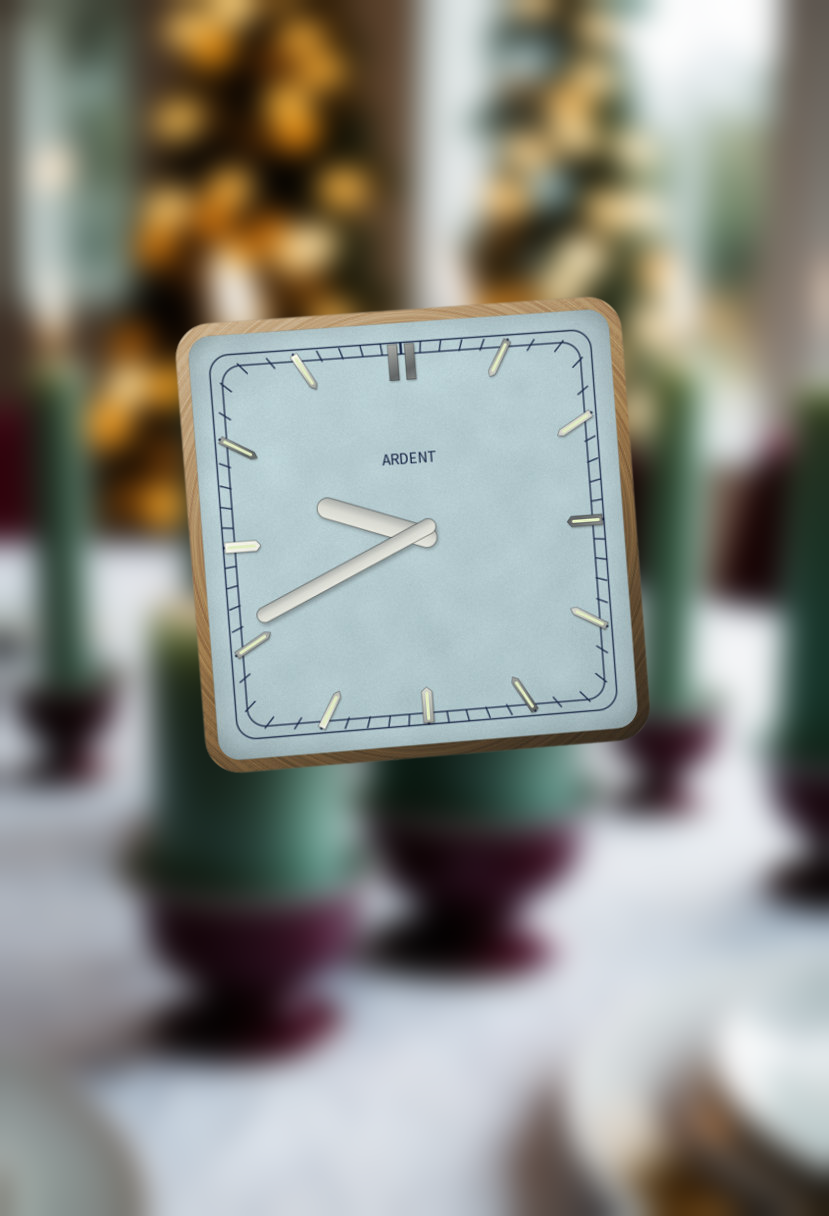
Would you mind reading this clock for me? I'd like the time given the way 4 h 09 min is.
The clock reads 9 h 41 min
